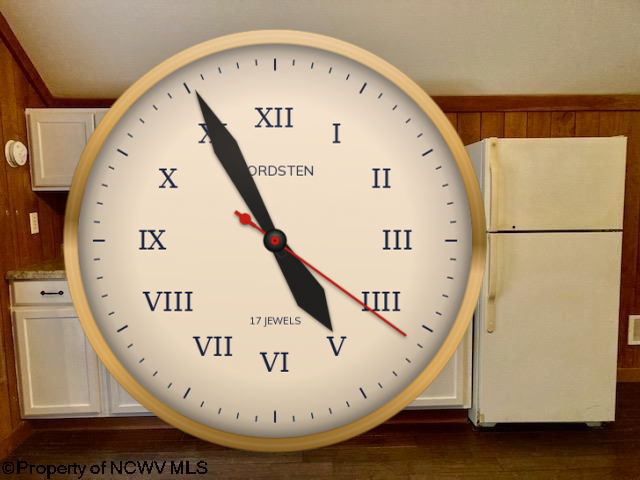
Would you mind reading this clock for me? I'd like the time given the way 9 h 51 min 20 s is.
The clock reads 4 h 55 min 21 s
